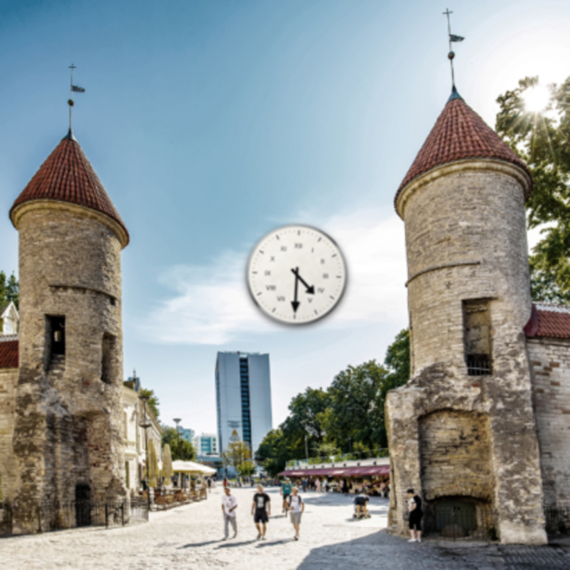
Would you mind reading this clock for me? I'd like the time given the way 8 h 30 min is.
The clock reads 4 h 30 min
